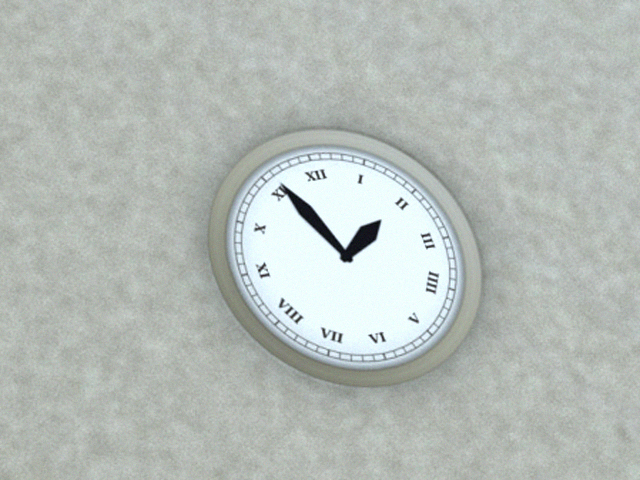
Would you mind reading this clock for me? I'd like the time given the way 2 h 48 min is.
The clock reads 1 h 56 min
